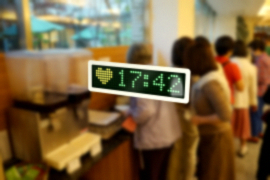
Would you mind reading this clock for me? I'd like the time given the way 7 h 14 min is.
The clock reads 17 h 42 min
